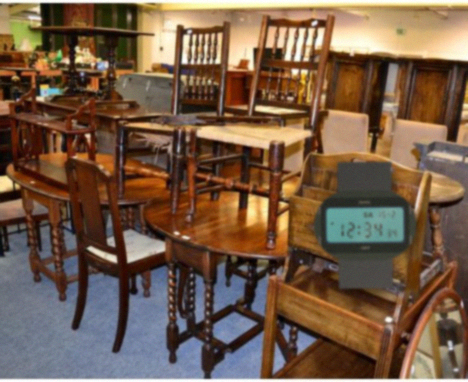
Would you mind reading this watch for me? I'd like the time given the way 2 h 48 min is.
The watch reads 12 h 34 min
